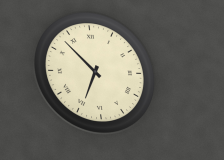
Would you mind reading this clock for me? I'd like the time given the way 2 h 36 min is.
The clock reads 6 h 53 min
